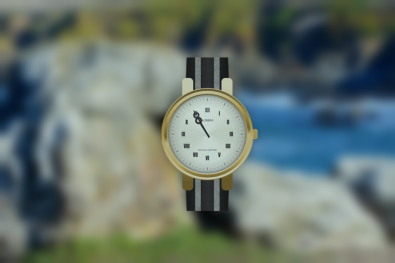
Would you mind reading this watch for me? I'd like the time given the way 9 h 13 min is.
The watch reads 10 h 55 min
